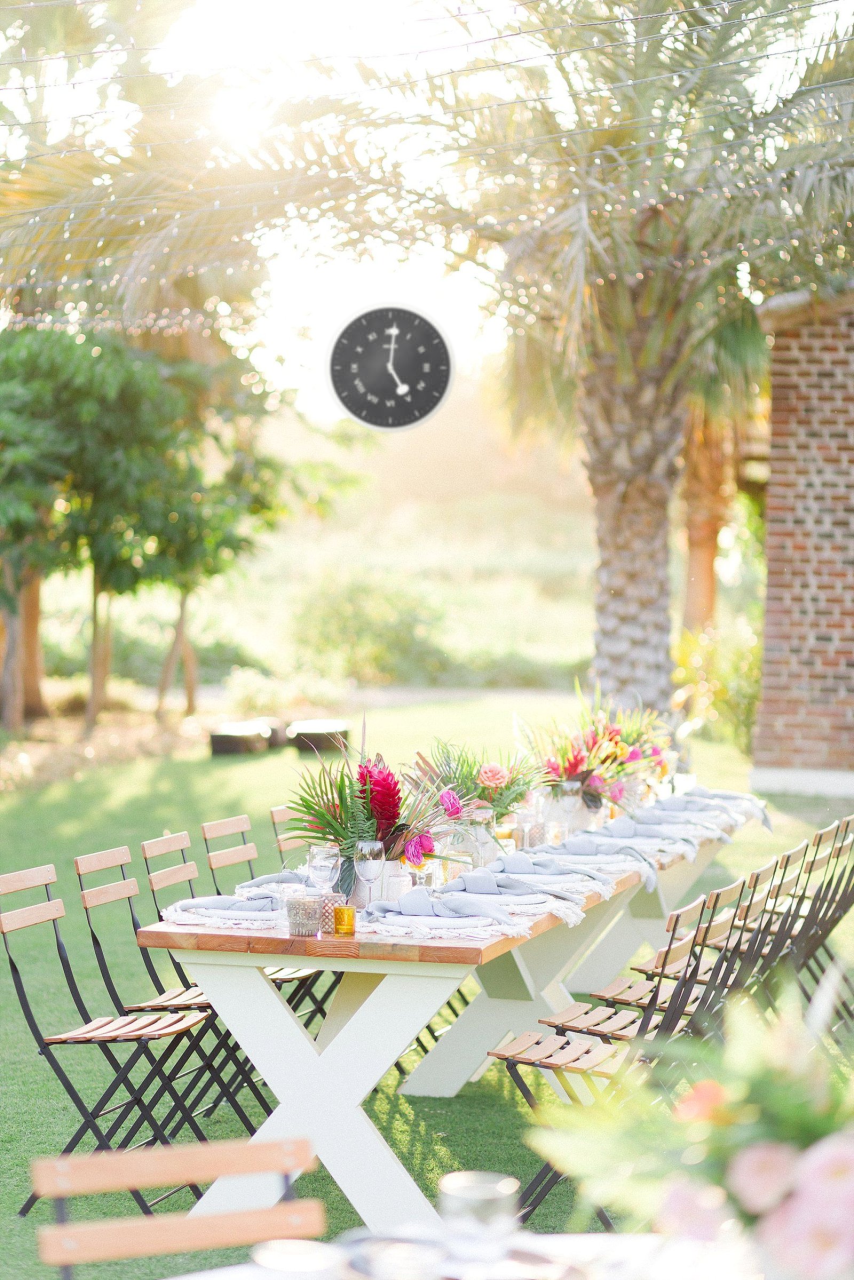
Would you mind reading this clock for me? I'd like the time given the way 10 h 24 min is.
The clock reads 5 h 01 min
